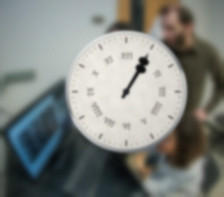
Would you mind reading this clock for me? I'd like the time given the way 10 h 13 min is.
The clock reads 1 h 05 min
